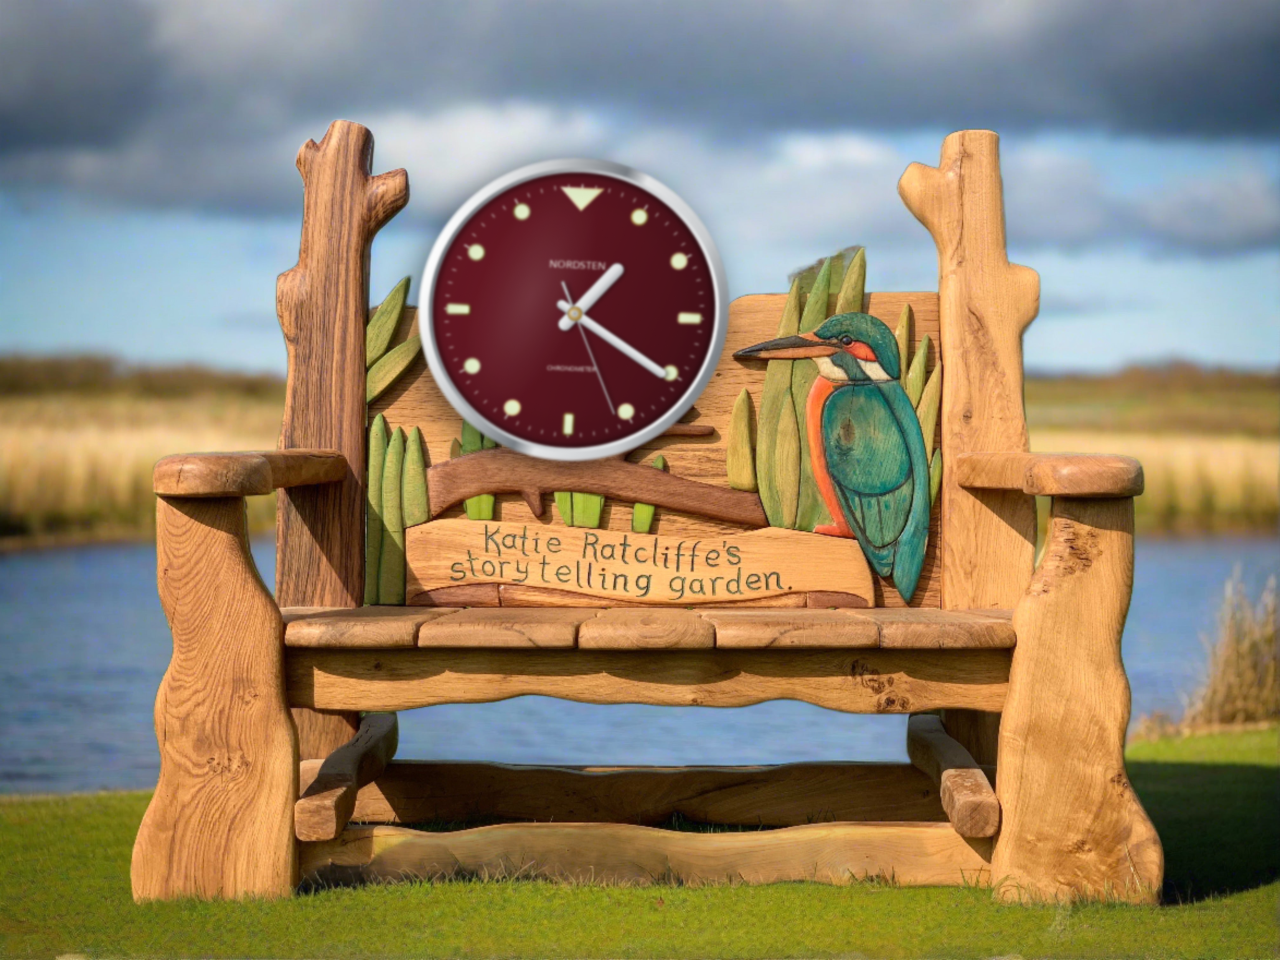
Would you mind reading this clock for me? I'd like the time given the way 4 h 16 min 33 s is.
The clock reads 1 h 20 min 26 s
